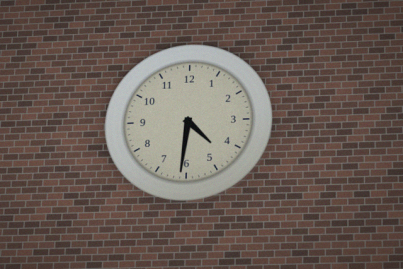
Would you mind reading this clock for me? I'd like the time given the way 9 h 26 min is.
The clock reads 4 h 31 min
